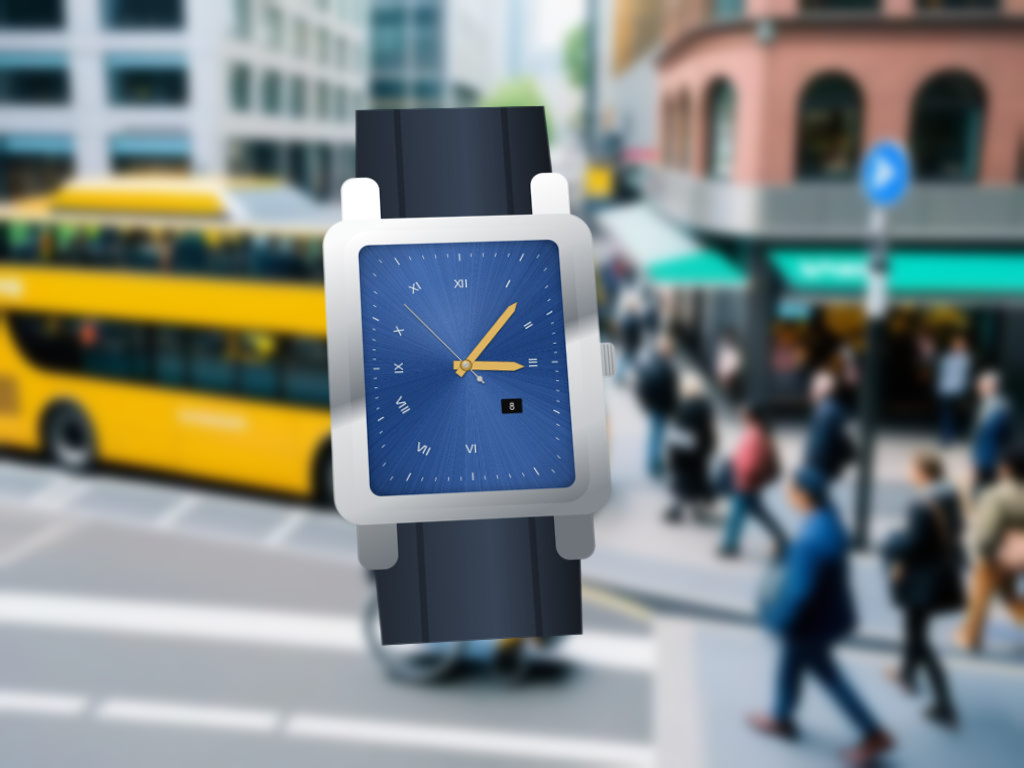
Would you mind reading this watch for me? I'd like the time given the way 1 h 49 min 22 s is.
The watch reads 3 h 06 min 53 s
